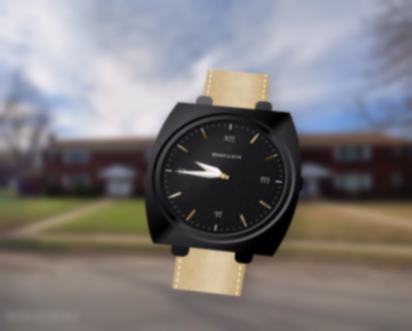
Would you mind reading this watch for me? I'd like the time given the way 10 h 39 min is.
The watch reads 9 h 45 min
